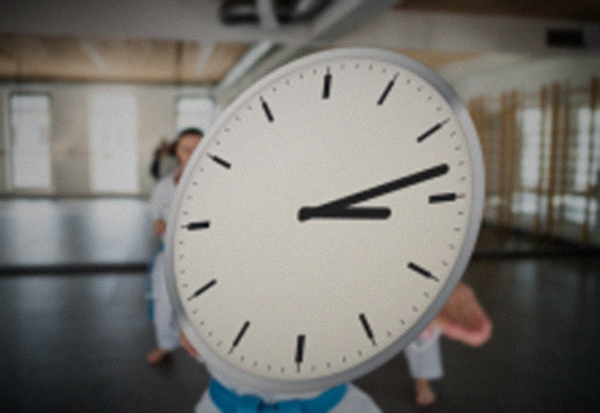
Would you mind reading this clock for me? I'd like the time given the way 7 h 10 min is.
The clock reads 3 h 13 min
